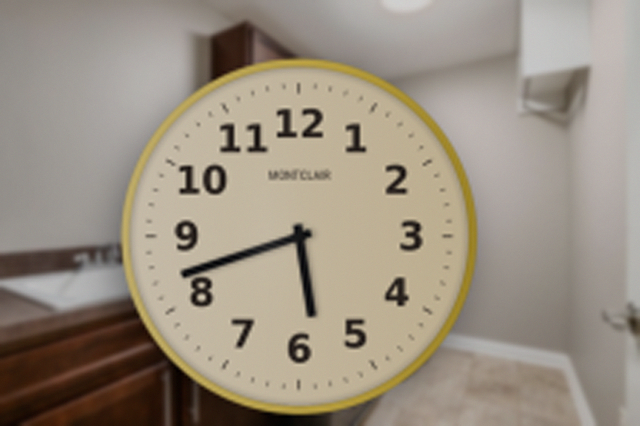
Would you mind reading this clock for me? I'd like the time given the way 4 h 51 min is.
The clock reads 5 h 42 min
